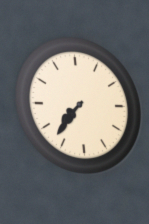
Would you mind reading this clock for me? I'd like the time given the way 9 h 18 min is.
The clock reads 7 h 37 min
